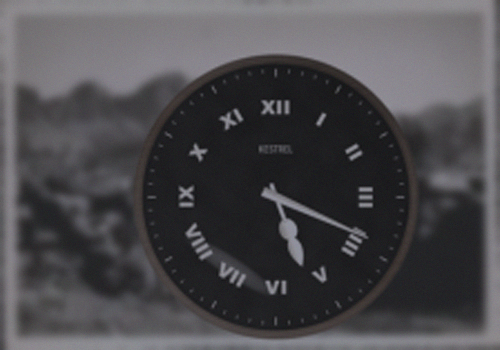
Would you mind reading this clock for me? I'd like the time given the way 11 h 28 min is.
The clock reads 5 h 19 min
